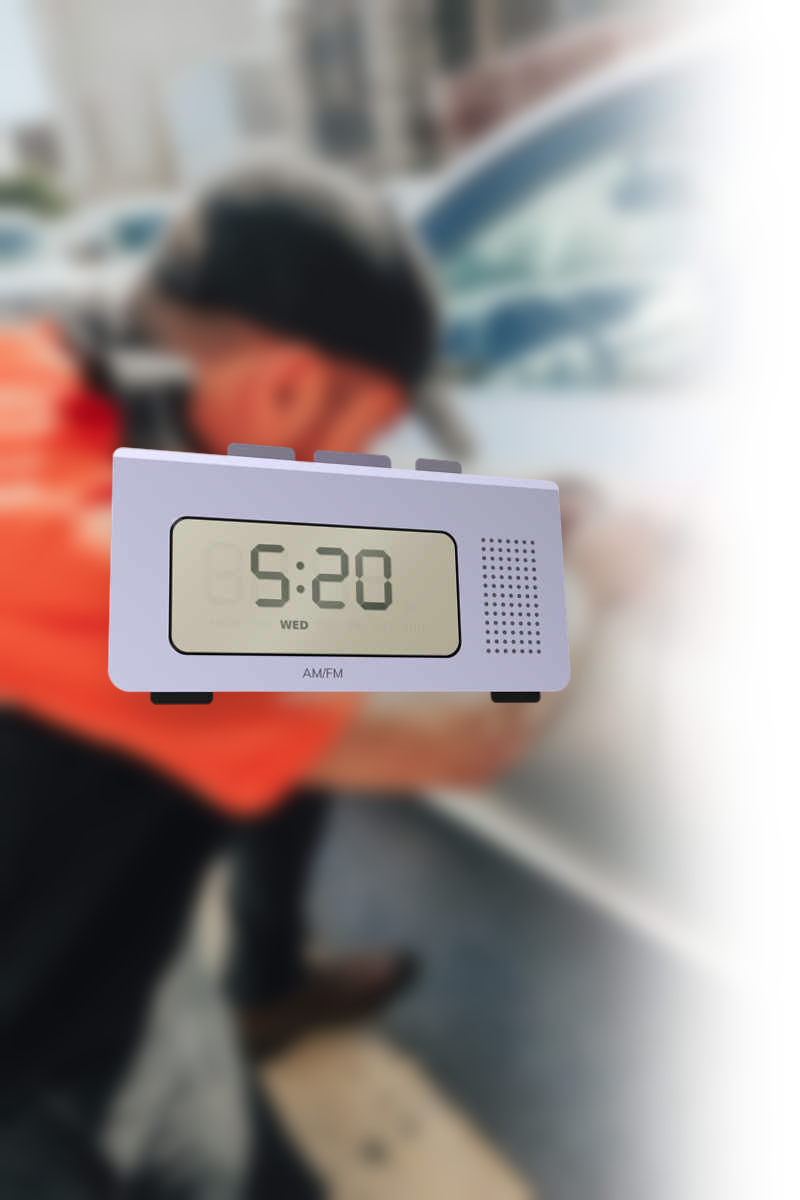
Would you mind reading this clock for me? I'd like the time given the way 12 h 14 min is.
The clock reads 5 h 20 min
